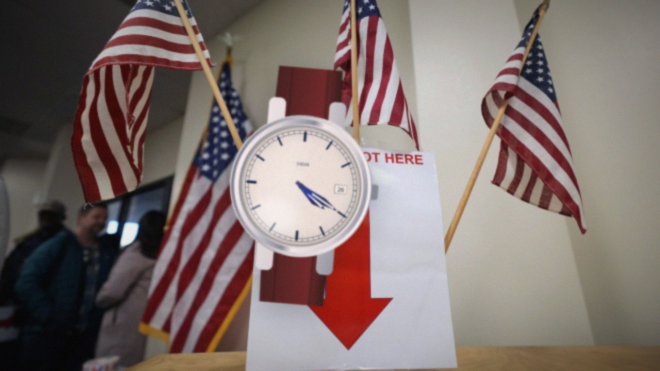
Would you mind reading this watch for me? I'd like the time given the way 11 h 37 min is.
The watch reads 4 h 20 min
